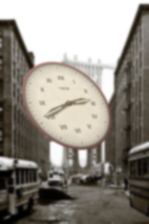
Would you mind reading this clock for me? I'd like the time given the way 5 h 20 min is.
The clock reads 2 h 41 min
